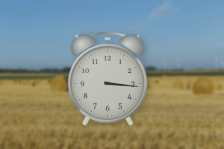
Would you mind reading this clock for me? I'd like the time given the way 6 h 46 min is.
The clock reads 3 h 16 min
